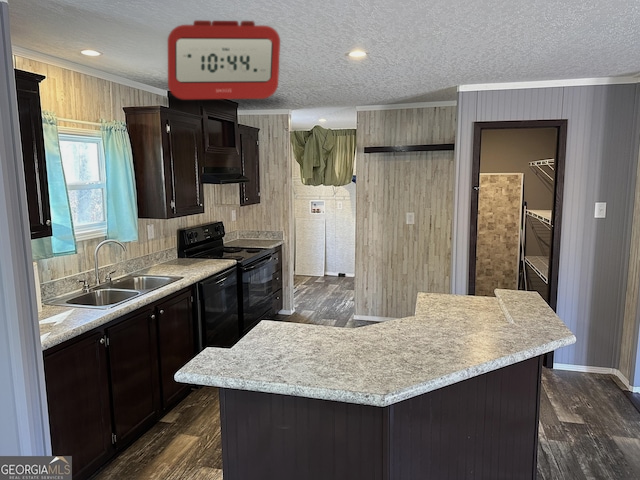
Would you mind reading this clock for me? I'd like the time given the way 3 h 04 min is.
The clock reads 10 h 44 min
